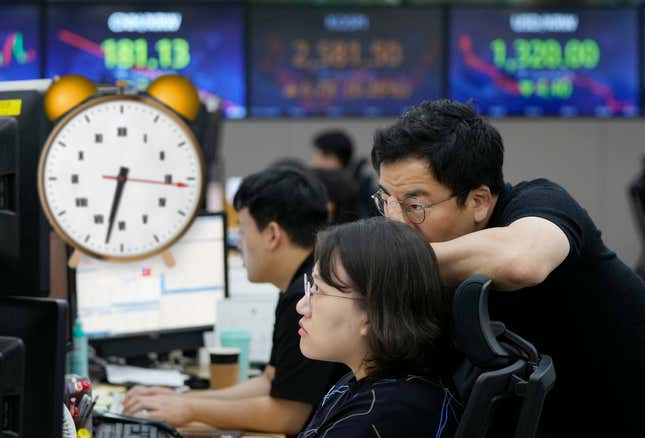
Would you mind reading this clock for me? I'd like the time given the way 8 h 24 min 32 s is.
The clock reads 6 h 32 min 16 s
